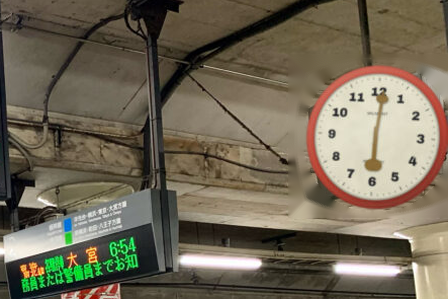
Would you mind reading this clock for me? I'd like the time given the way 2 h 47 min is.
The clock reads 6 h 01 min
